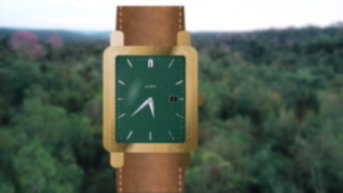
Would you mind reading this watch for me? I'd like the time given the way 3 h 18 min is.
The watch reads 5 h 38 min
